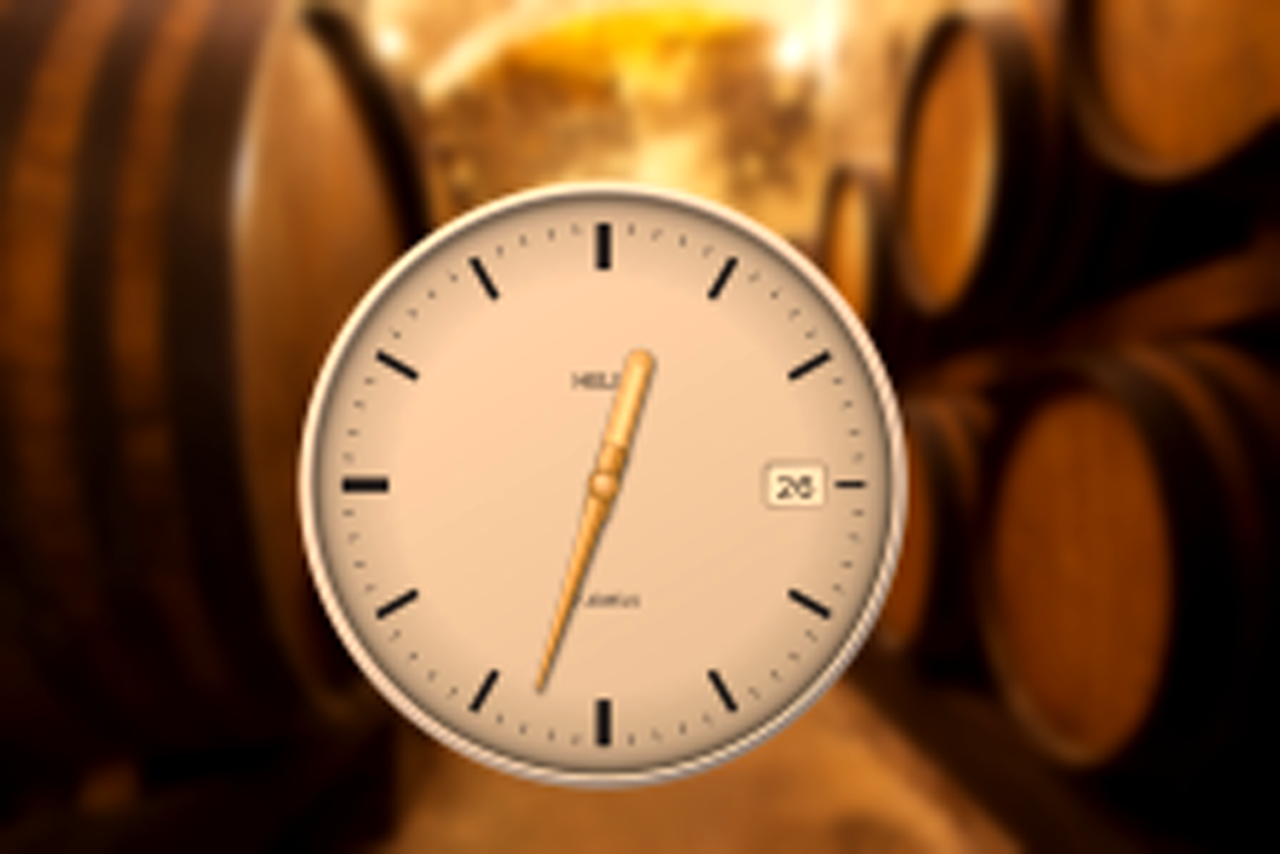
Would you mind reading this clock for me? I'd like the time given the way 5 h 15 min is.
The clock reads 12 h 33 min
